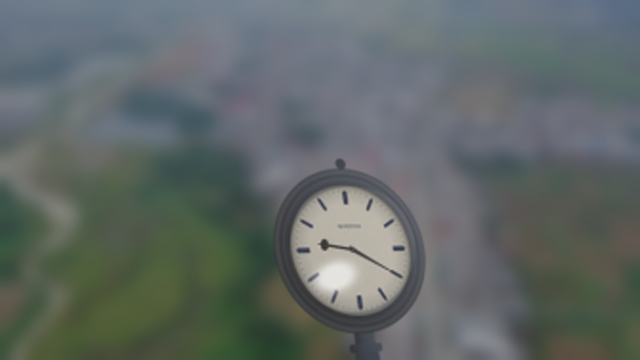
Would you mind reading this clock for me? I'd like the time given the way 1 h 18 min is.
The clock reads 9 h 20 min
